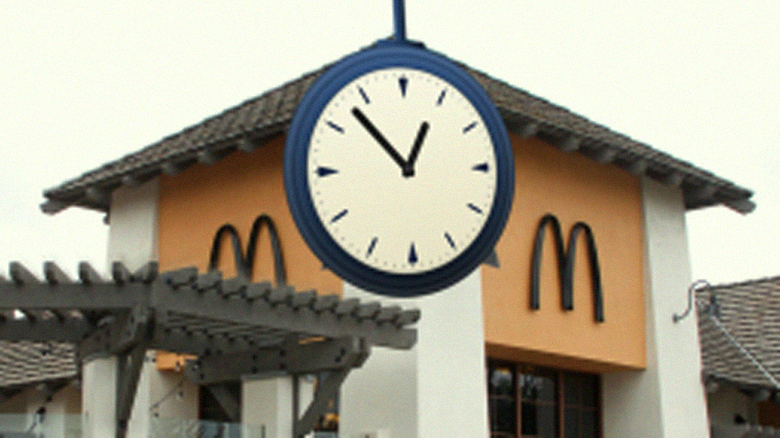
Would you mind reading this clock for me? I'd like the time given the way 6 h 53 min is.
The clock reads 12 h 53 min
